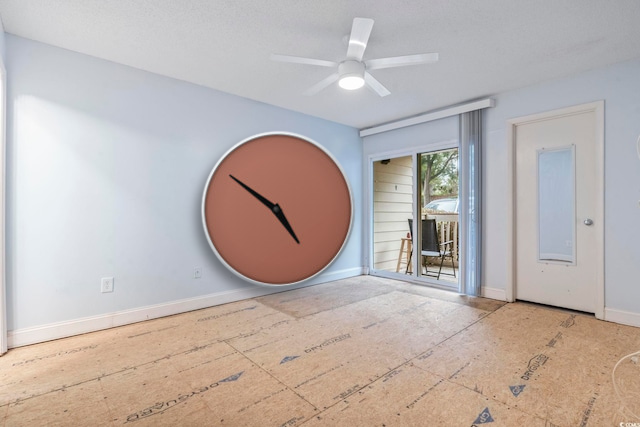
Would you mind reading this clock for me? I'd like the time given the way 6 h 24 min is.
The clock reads 4 h 51 min
